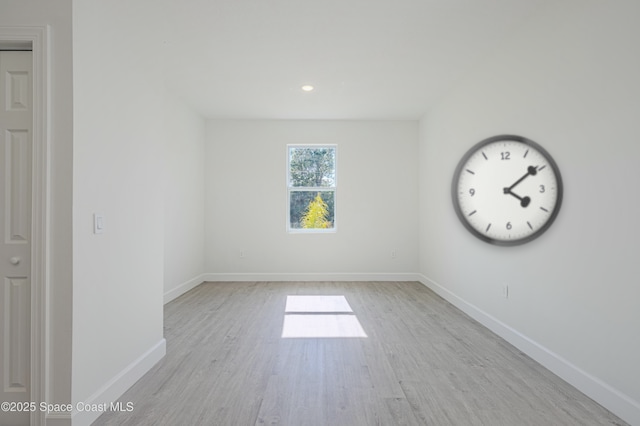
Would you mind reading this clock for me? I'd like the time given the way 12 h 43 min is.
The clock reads 4 h 09 min
